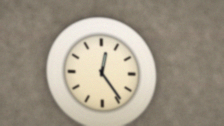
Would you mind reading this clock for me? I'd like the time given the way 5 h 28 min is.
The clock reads 12 h 24 min
